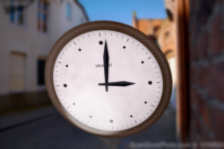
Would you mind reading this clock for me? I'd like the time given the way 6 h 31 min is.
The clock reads 3 h 01 min
